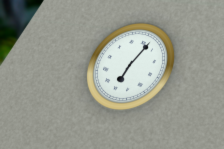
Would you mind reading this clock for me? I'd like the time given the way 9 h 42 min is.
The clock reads 6 h 02 min
